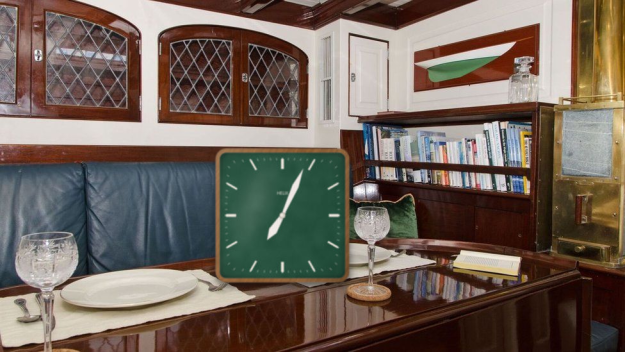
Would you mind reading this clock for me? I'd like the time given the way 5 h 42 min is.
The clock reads 7 h 04 min
